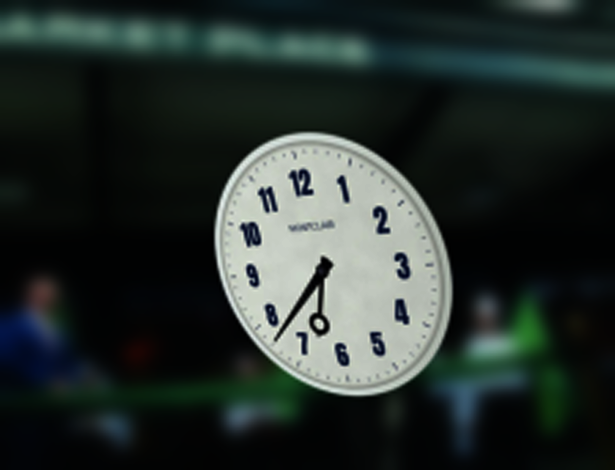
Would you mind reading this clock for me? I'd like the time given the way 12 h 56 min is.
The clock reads 6 h 38 min
